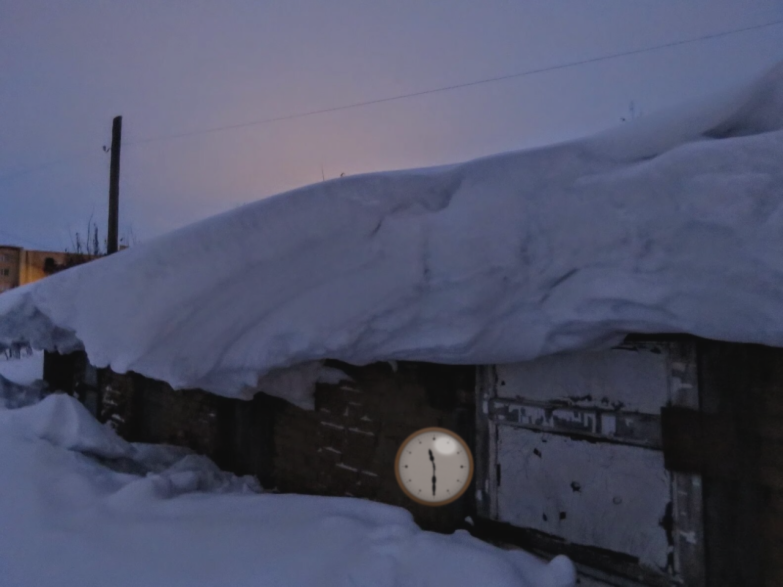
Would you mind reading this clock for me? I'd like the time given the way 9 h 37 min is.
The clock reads 11 h 30 min
